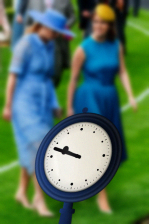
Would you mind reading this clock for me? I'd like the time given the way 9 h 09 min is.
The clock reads 9 h 48 min
